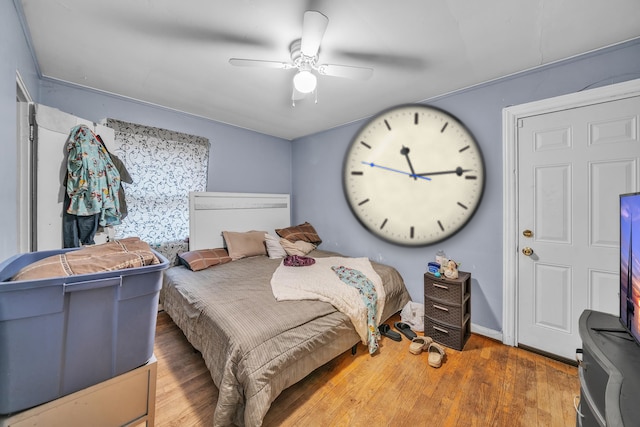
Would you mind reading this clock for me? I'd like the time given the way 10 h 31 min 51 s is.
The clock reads 11 h 13 min 47 s
